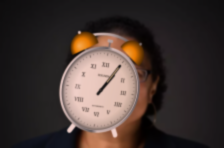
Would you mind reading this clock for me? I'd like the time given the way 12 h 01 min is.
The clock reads 1 h 05 min
